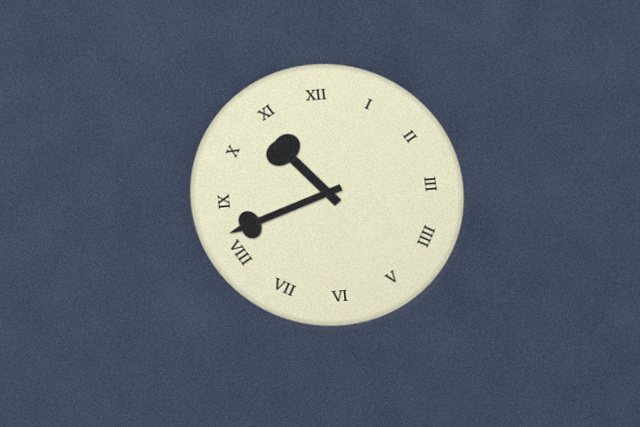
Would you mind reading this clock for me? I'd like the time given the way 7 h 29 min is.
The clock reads 10 h 42 min
